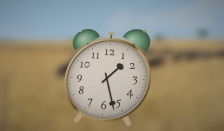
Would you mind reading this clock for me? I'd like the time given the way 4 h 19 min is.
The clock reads 1 h 27 min
